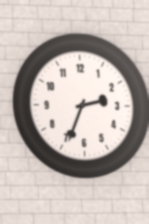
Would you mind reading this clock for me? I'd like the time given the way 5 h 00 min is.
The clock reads 2 h 34 min
